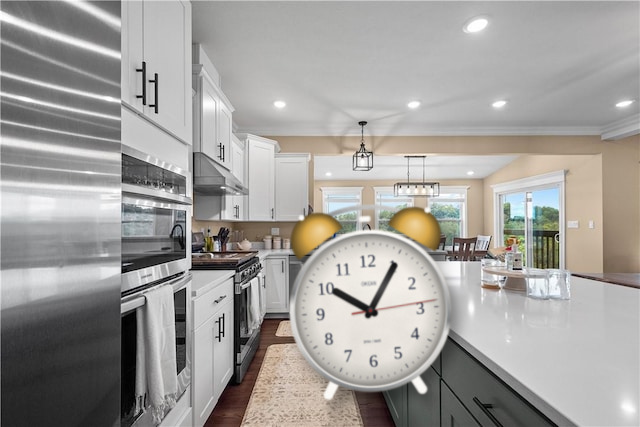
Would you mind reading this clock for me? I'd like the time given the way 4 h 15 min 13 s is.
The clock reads 10 h 05 min 14 s
